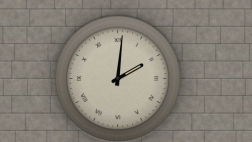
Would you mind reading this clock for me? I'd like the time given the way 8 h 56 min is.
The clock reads 2 h 01 min
